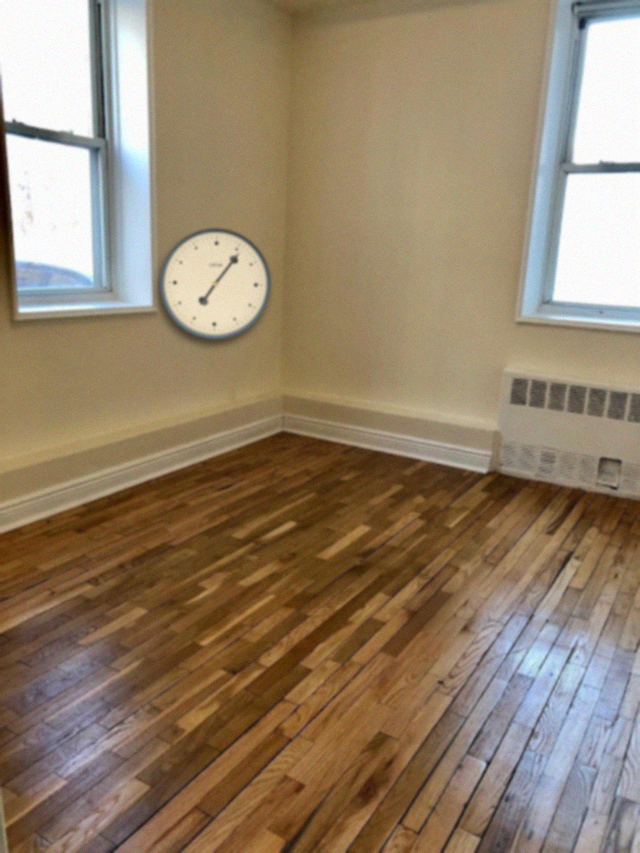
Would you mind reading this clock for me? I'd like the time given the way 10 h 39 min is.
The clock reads 7 h 06 min
